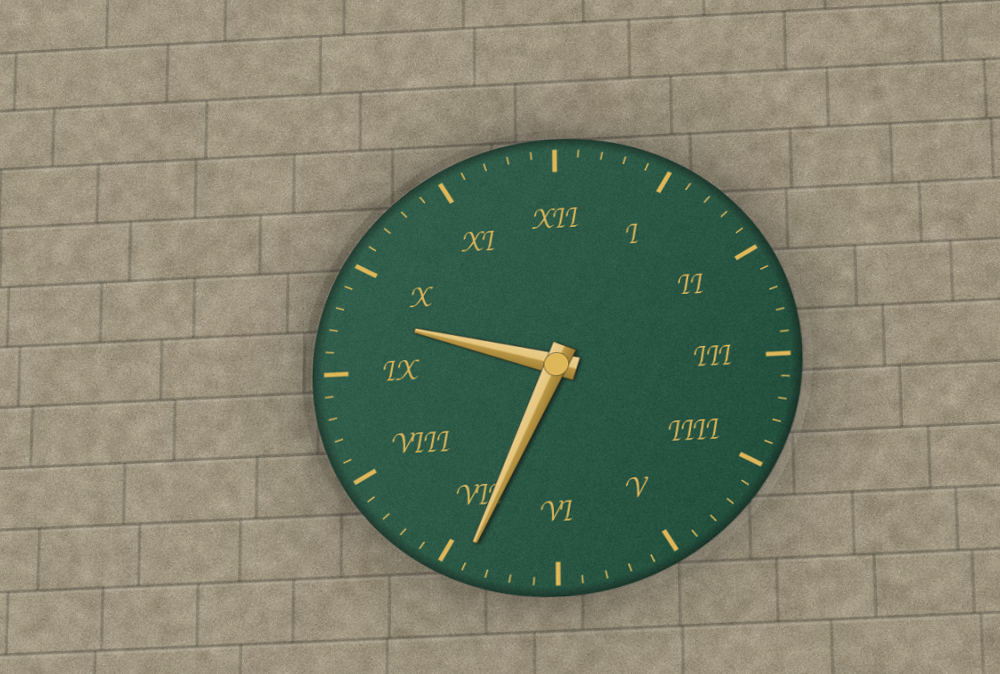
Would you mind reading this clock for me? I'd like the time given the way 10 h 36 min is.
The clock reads 9 h 34 min
